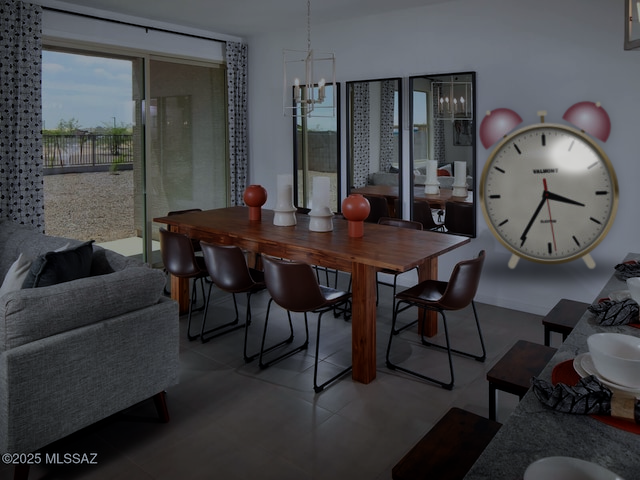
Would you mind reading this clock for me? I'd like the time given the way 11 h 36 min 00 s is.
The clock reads 3 h 35 min 29 s
